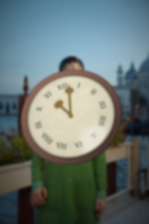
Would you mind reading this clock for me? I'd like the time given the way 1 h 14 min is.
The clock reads 11 h 02 min
